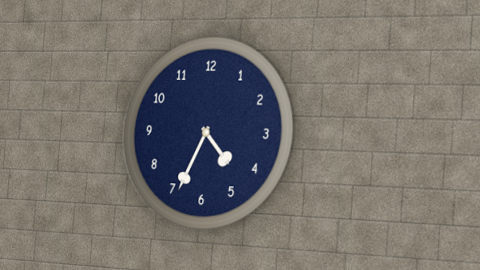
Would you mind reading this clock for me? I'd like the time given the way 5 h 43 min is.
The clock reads 4 h 34 min
